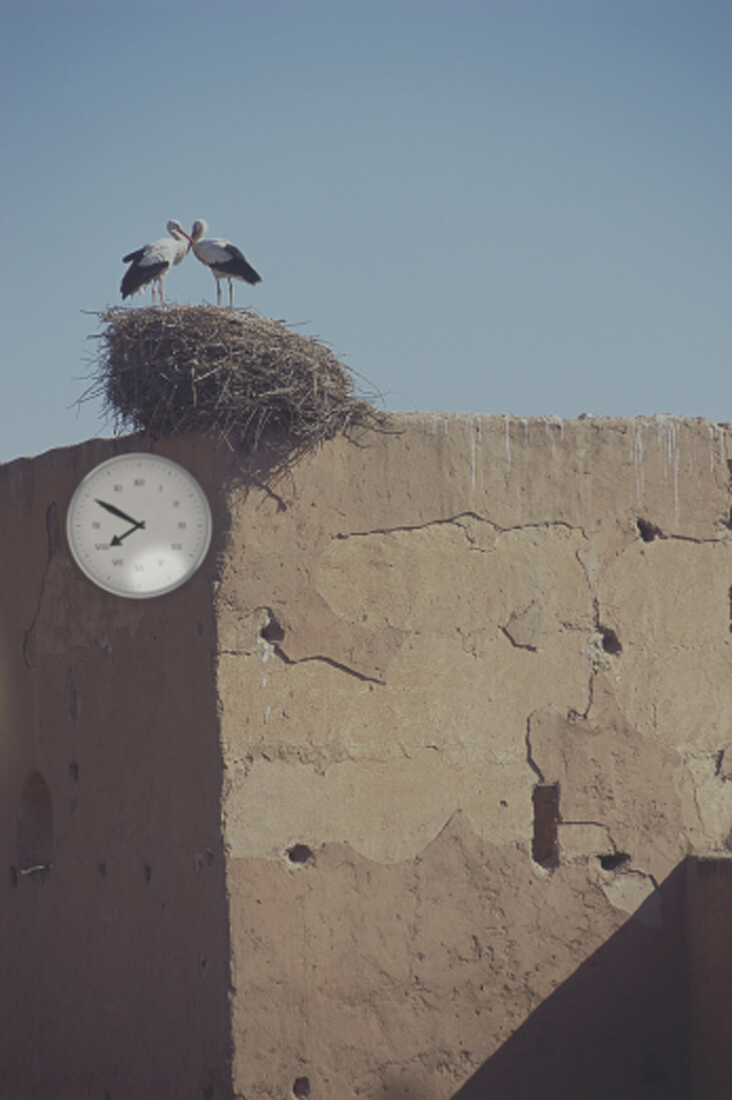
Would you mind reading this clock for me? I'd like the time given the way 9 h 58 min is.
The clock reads 7 h 50 min
